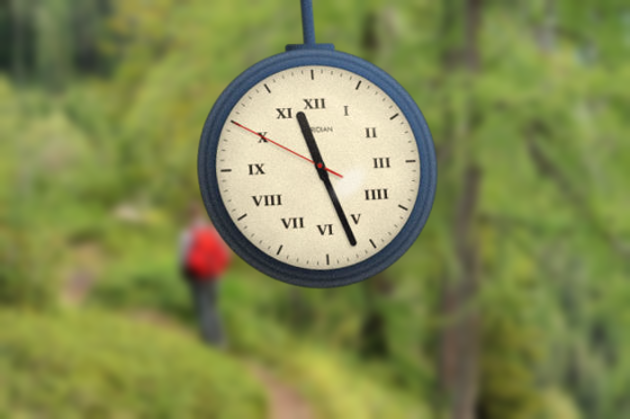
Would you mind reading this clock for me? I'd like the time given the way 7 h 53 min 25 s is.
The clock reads 11 h 26 min 50 s
